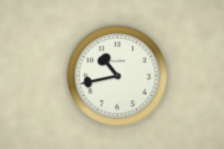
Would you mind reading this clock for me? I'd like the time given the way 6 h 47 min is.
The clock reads 10 h 43 min
